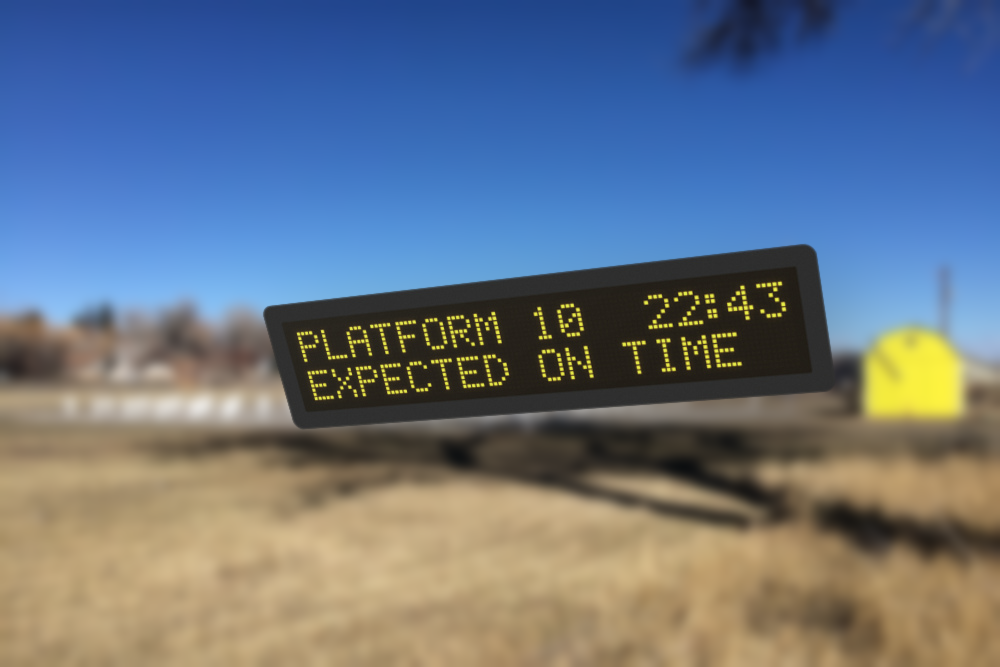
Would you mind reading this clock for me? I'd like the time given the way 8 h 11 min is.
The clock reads 22 h 43 min
